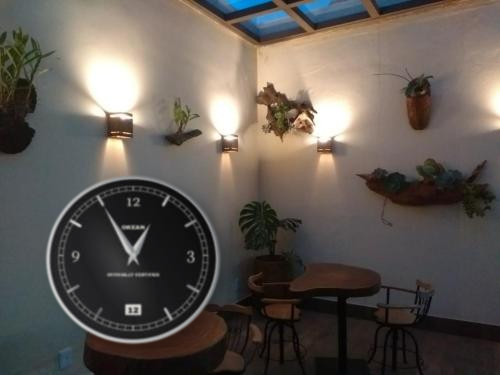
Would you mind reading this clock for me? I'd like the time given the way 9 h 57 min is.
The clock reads 12 h 55 min
